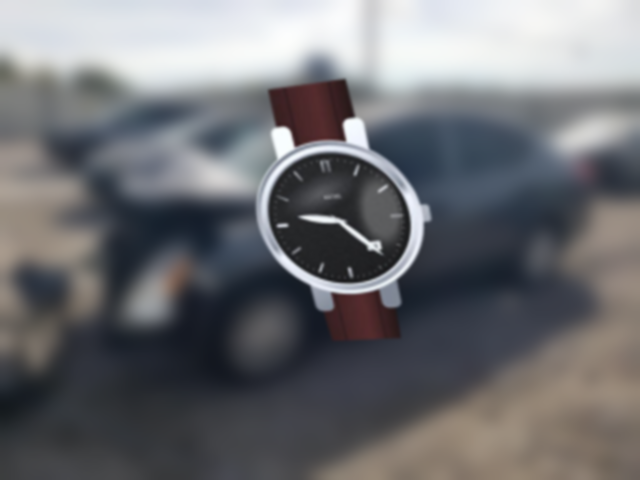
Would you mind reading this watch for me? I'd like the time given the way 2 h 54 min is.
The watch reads 9 h 23 min
